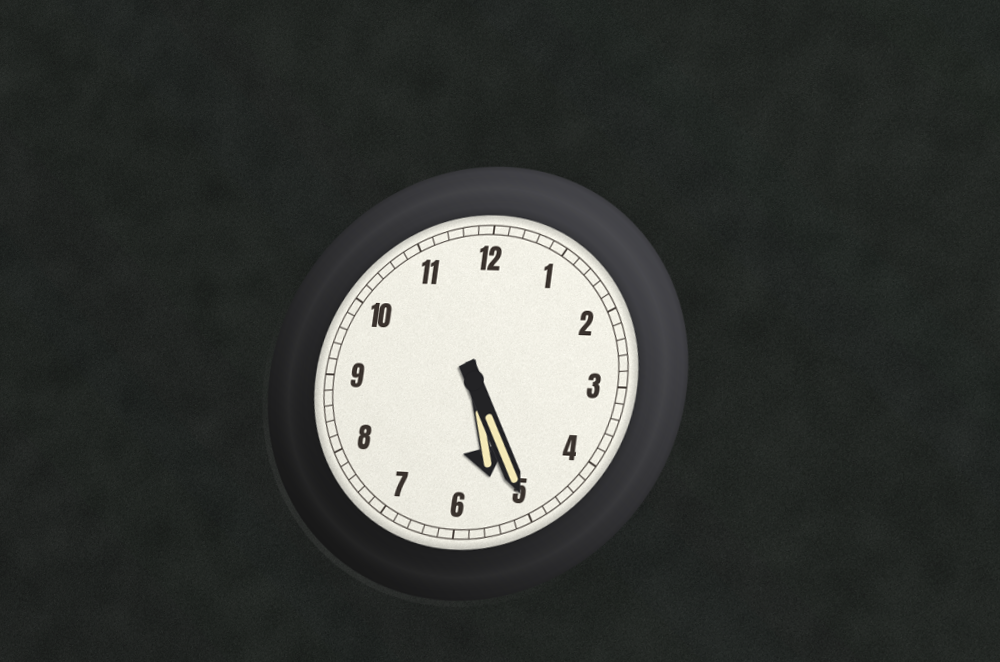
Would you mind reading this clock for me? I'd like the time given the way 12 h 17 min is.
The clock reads 5 h 25 min
